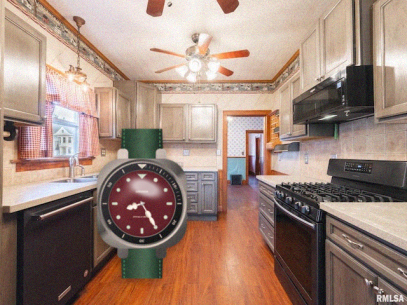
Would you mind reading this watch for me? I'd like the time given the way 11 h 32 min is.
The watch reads 8 h 25 min
